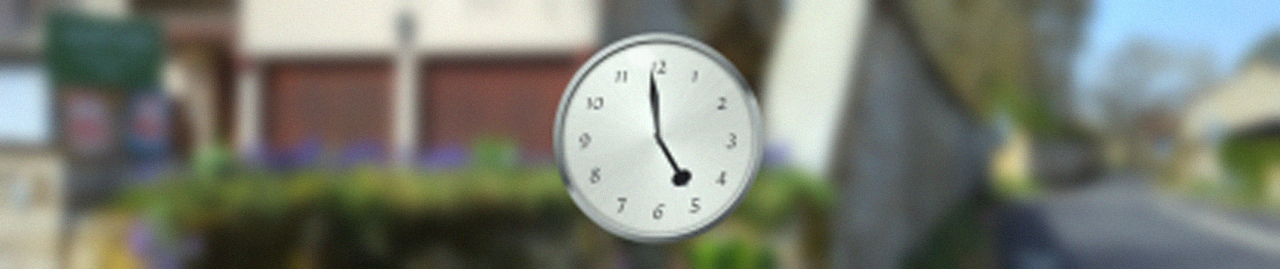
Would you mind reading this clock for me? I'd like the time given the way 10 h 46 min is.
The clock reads 4 h 59 min
